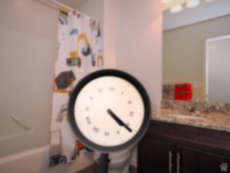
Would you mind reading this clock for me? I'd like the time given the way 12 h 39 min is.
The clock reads 4 h 21 min
